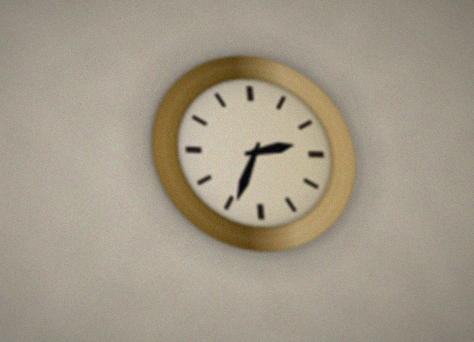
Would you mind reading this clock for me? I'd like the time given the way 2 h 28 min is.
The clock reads 2 h 34 min
